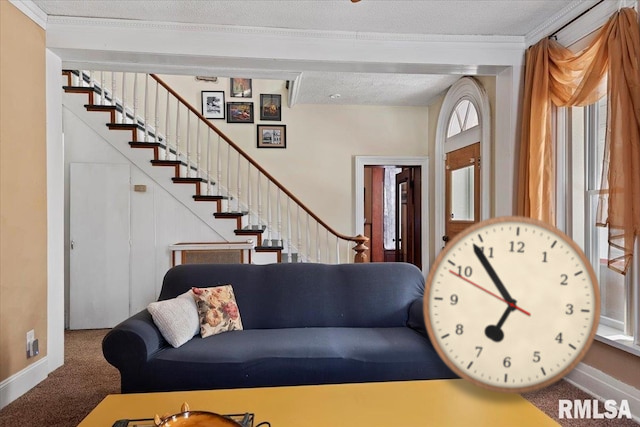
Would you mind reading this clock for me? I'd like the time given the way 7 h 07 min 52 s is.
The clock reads 6 h 53 min 49 s
